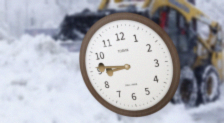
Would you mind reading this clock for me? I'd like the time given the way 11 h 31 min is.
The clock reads 8 h 46 min
